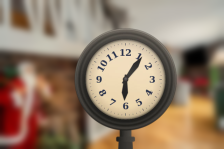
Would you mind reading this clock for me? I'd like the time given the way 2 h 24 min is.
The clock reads 6 h 06 min
